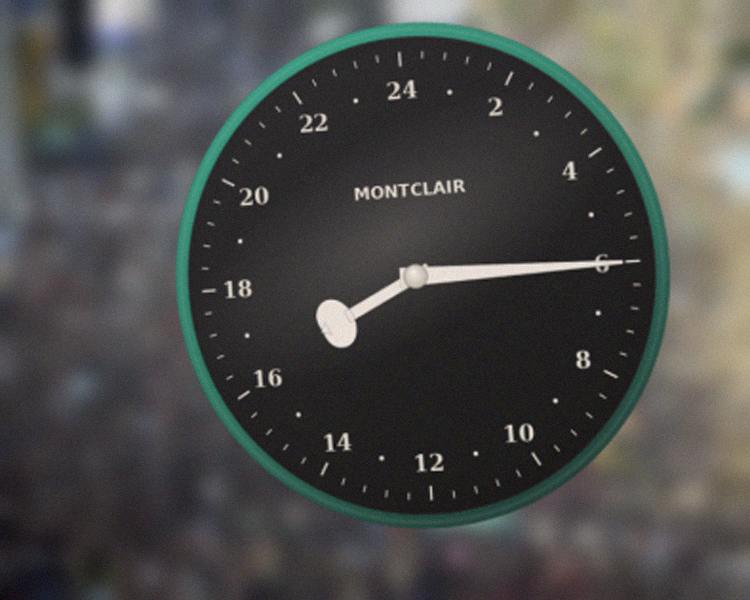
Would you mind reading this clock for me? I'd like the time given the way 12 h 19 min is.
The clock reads 16 h 15 min
